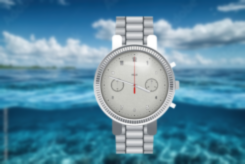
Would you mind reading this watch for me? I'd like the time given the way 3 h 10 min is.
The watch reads 3 h 48 min
